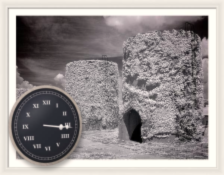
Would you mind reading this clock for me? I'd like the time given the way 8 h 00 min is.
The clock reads 3 h 16 min
